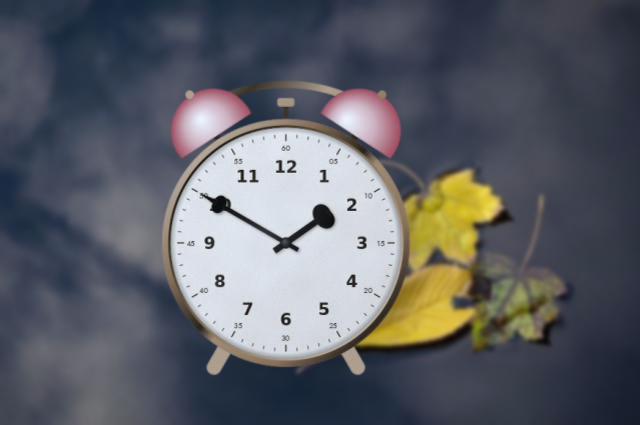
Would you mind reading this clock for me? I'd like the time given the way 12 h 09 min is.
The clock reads 1 h 50 min
